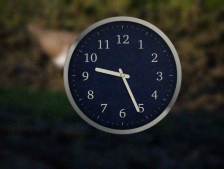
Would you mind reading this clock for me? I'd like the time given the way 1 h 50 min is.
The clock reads 9 h 26 min
